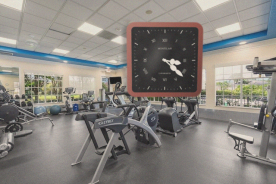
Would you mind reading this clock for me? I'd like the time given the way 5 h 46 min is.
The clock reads 3 h 22 min
